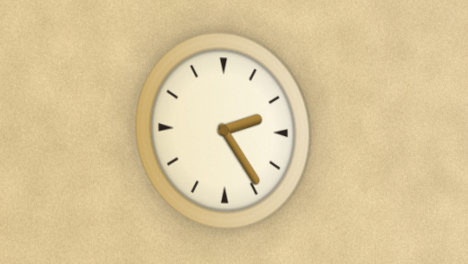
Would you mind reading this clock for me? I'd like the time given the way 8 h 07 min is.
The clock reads 2 h 24 min
